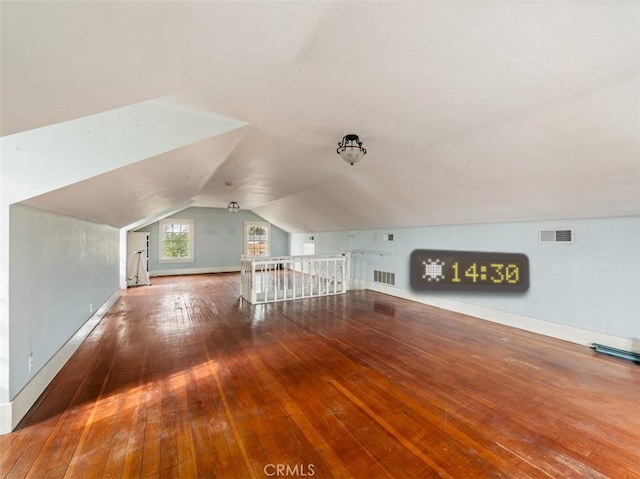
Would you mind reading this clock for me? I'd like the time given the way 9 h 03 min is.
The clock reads 14 h 30 min
